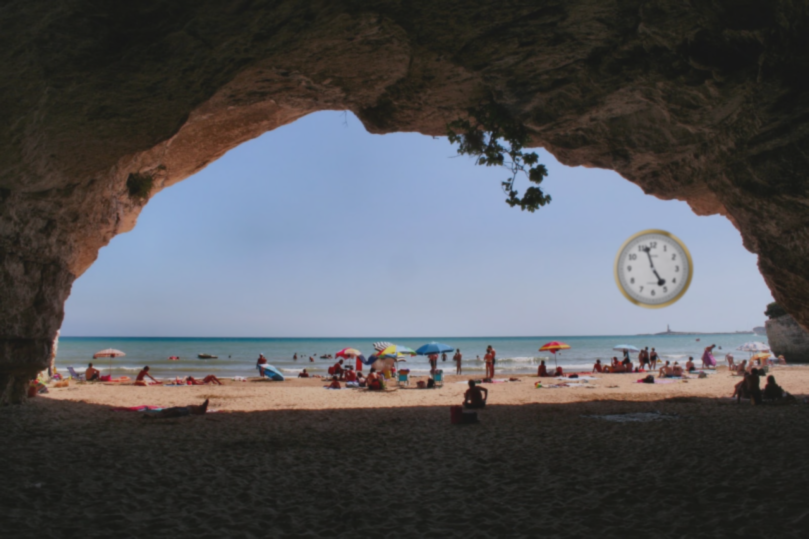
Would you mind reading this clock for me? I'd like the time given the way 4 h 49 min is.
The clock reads 4 h 57 min
